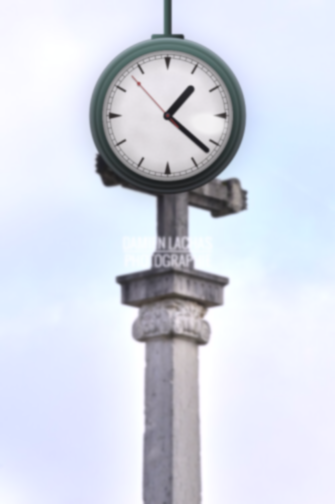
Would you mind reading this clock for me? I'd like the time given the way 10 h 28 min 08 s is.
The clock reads 1 h 21 min 53 s
